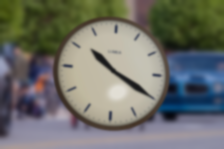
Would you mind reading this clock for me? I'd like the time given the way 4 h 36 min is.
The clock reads 10 h 20 min
